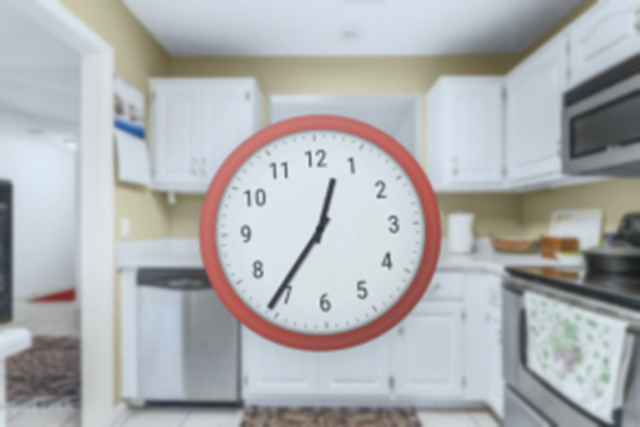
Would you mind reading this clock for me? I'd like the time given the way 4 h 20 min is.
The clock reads 12 h 36 min
